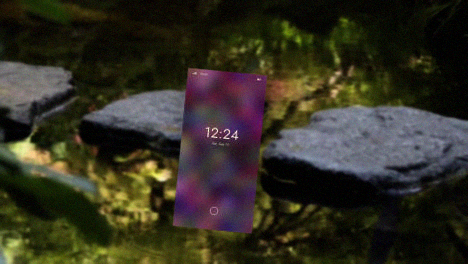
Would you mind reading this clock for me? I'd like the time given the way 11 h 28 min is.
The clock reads 12 h 24 min
